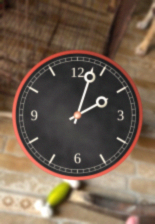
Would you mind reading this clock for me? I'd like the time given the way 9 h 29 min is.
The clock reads 2 h 03 min
